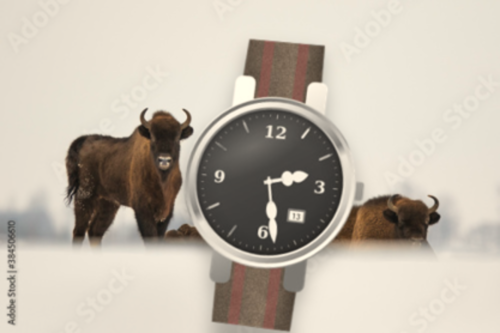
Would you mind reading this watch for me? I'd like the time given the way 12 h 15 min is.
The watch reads 2 h 28 min
